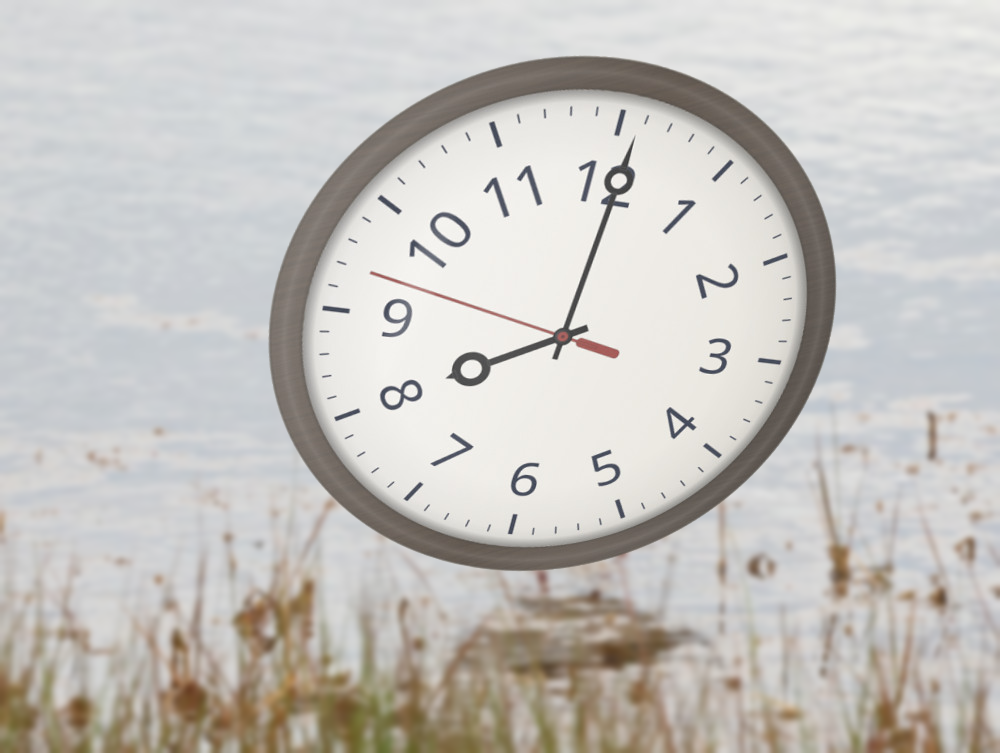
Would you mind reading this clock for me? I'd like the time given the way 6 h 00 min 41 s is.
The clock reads 8 h 00 min 47 s
